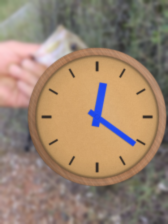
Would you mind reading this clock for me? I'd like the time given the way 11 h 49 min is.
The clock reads 12 h 21 min
